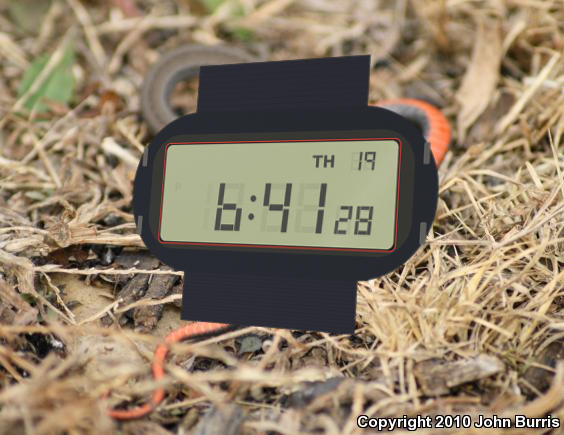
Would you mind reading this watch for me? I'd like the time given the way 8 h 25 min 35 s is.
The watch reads 6 h 41 min 28 s
